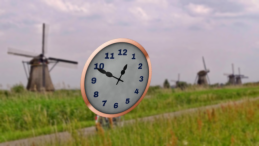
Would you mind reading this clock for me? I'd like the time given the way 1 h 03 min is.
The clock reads 12 h 49 min
